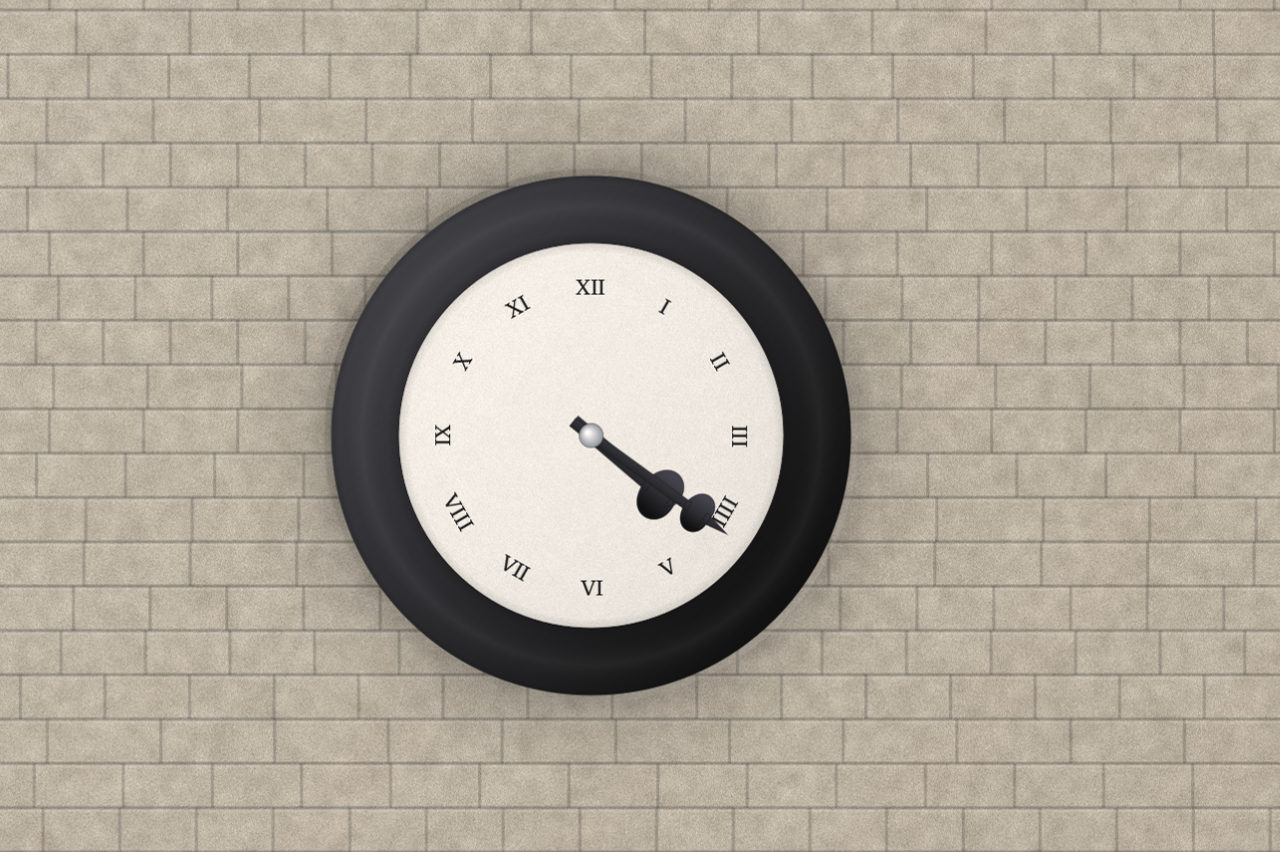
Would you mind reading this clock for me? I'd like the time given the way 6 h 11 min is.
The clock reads 4 h 21 min
